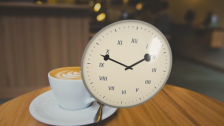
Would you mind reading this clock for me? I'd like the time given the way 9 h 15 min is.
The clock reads 1 h 48 min
